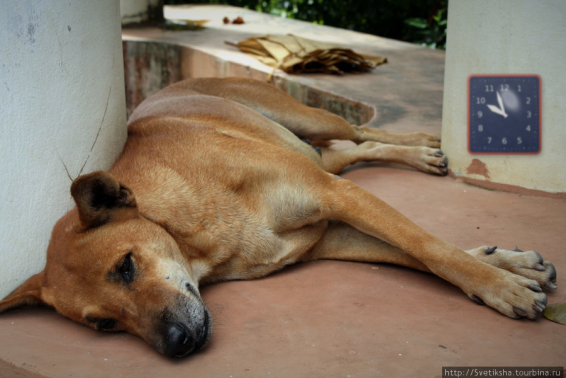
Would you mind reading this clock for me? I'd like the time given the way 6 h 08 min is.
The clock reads 9 h 57 min
